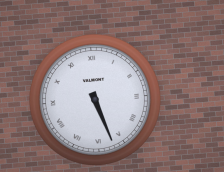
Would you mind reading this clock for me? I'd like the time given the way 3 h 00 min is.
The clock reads 5 h 27 min
